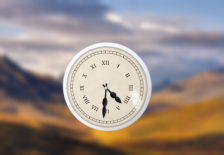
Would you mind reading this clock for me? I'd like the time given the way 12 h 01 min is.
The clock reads 4 h 31 min
